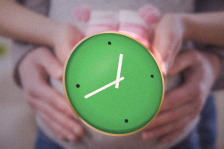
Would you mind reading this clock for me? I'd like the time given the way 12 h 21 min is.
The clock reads 12 h 42 min
